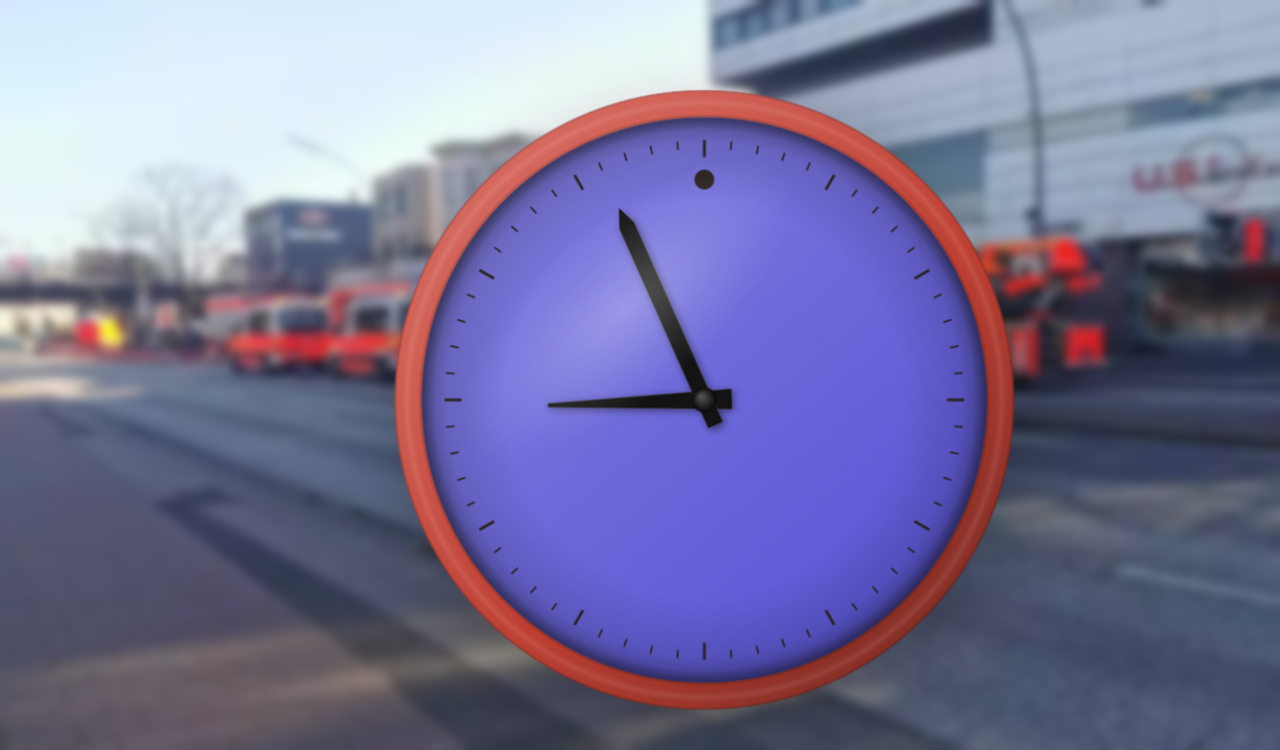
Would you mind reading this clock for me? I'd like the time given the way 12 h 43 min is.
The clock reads 8 h 56 min
